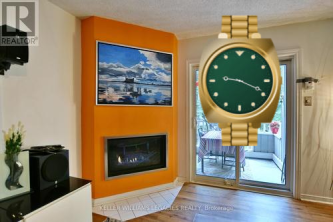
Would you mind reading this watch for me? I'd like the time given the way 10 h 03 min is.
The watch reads 9 h 19 min
